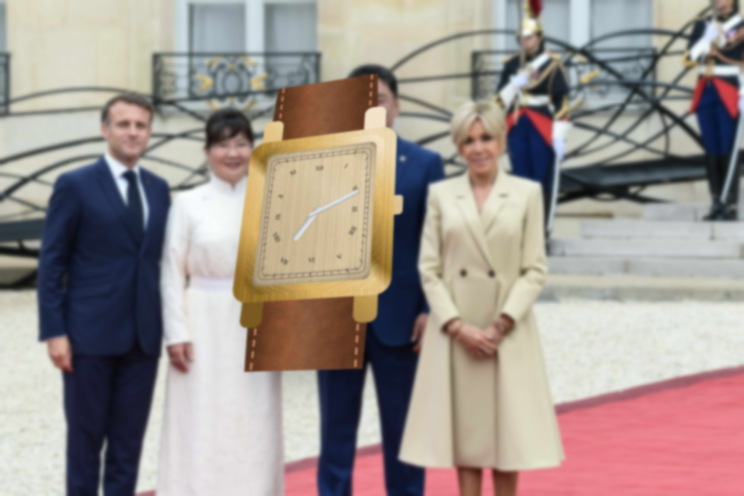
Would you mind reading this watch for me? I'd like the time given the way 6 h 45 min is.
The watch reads 7 h 11 min
